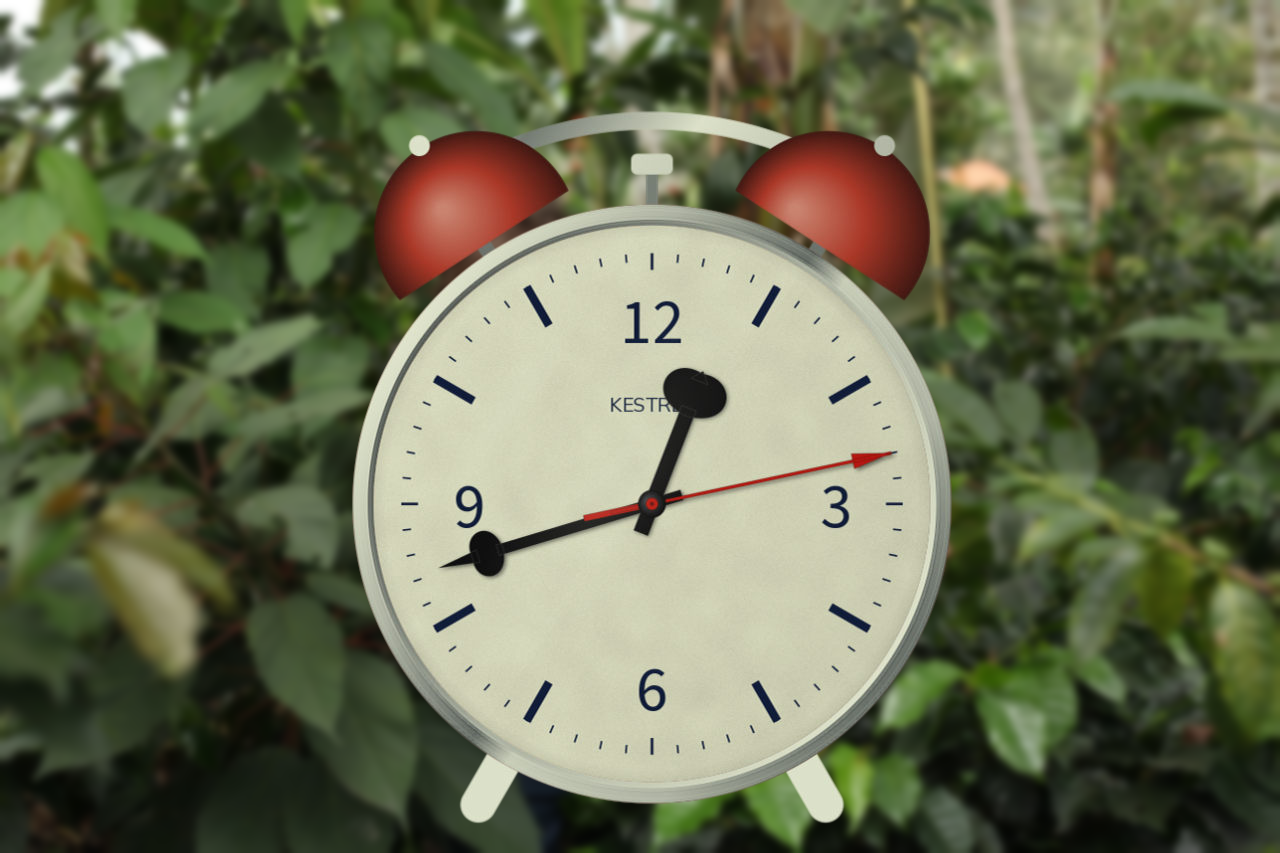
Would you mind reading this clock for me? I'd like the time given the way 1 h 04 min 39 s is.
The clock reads 12 h 42 min 13 s
